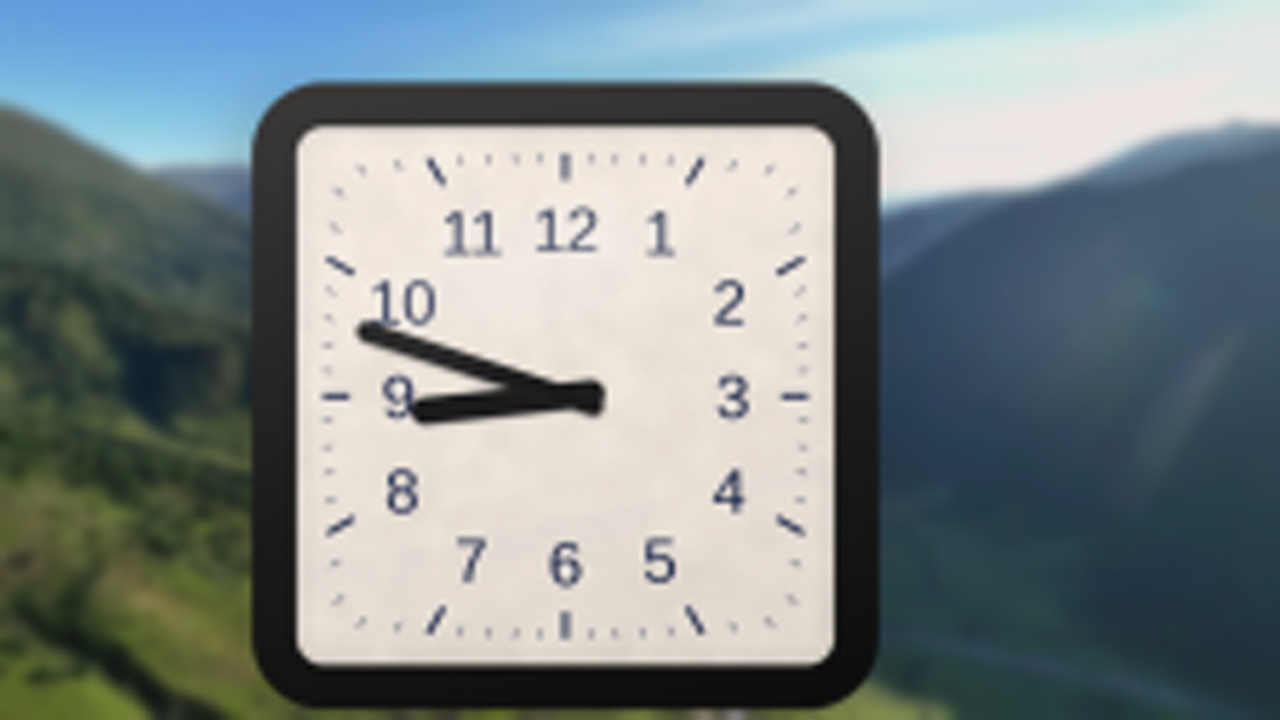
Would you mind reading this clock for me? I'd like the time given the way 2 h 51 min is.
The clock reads 8 h 48 min
